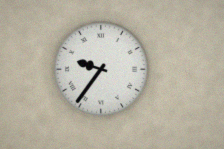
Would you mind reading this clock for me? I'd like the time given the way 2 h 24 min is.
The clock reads 9 h 36 min
